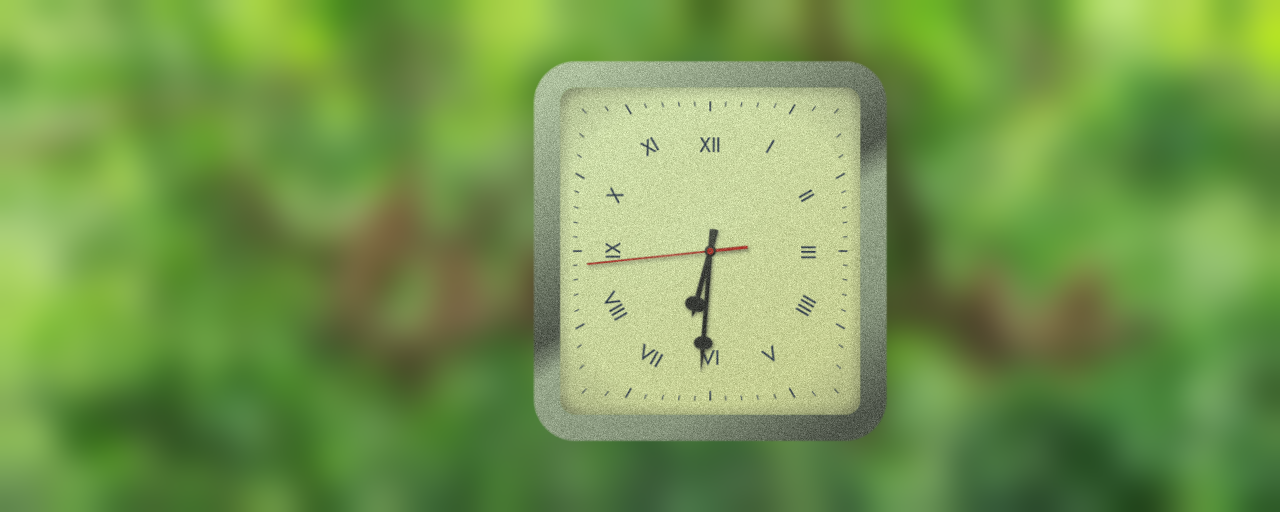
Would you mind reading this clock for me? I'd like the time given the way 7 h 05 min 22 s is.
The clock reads 6 h 30 min 44 s
